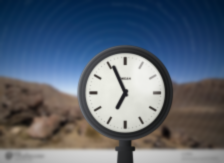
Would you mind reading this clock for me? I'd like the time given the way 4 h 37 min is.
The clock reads 6 h 56 min
